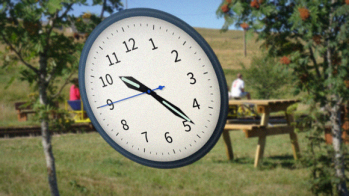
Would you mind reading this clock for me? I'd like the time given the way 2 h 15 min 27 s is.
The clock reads 10 h 23 min 45 s
